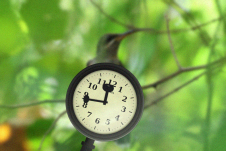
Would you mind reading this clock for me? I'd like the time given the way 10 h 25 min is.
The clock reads 11 h 43 min
